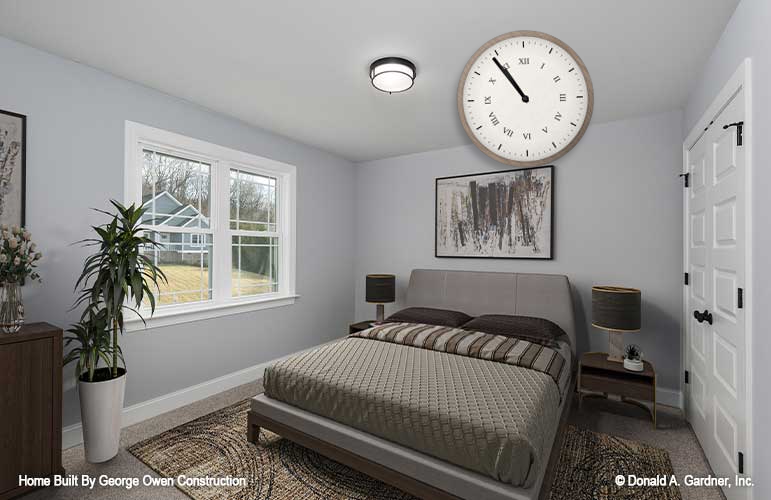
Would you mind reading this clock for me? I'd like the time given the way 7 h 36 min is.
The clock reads 10 h 54 min
